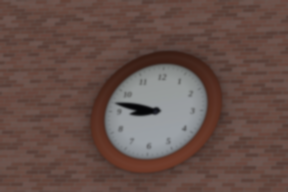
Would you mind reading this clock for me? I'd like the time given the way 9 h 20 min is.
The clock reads 8 h 47 min
